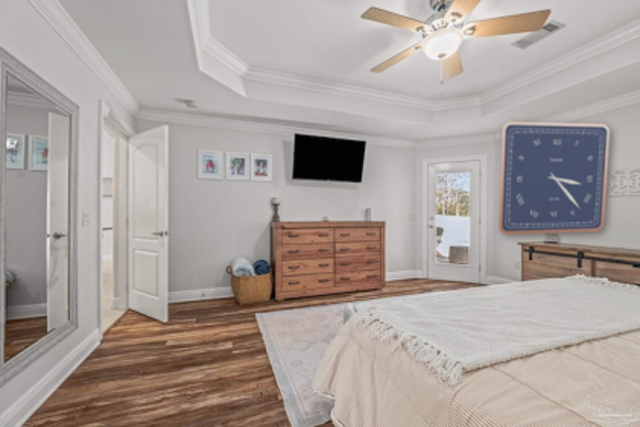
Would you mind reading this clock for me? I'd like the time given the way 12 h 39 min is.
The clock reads 3 h 23 min
